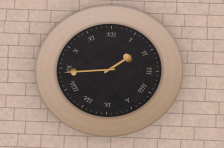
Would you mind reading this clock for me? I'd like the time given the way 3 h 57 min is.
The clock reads 1 h 44 min
